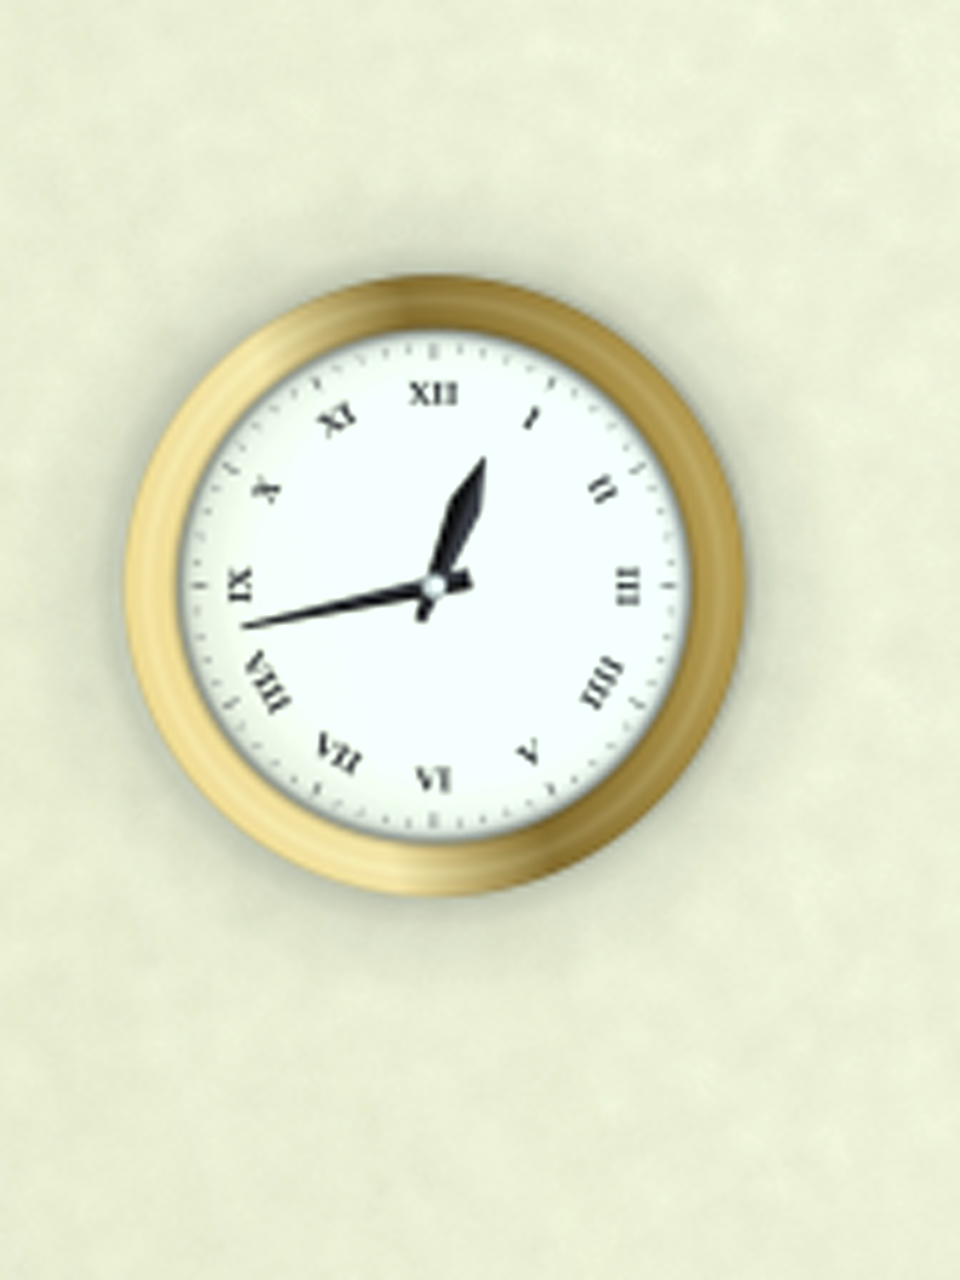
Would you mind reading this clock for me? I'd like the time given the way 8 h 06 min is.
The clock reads 12 h 43 min
